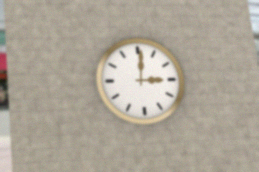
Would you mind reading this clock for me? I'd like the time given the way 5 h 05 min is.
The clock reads 3 h 01 min
